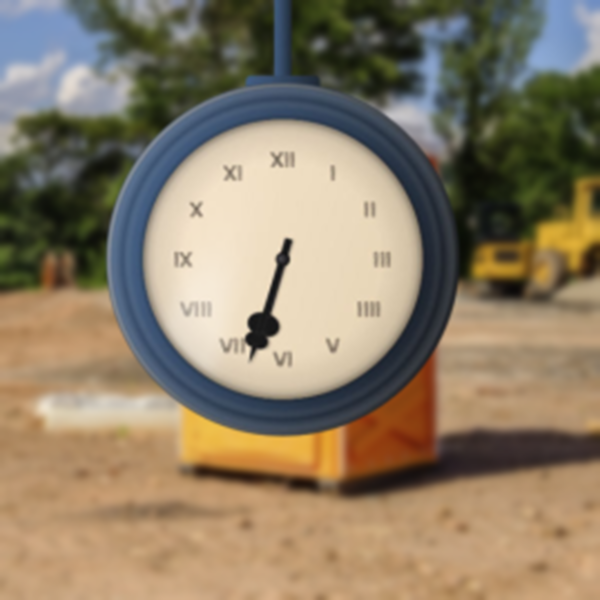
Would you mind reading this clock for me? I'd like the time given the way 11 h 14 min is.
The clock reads 6 h 33 min
